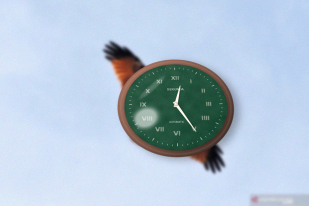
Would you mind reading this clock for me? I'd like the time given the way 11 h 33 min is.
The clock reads 12 h 25 min
